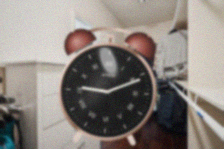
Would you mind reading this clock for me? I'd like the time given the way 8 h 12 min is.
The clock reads 9 h 11 min
